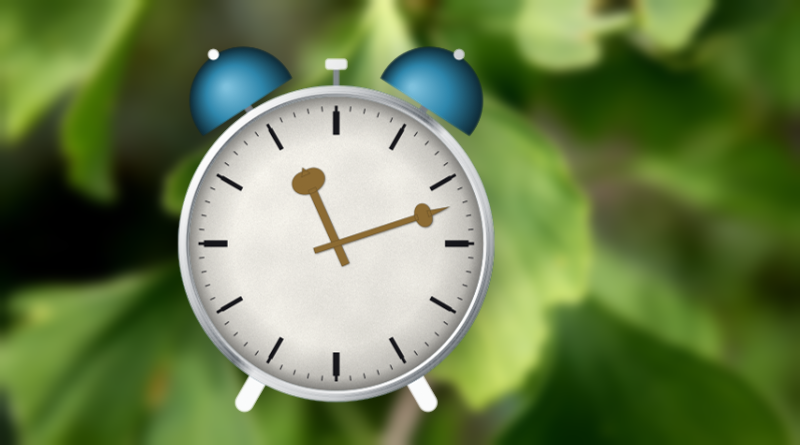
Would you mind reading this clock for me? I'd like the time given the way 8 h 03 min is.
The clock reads 11 h 12 min
